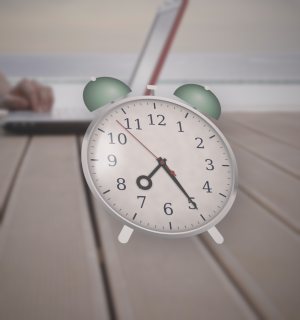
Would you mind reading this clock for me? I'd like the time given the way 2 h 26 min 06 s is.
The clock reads 7 h 24 min 53 s
